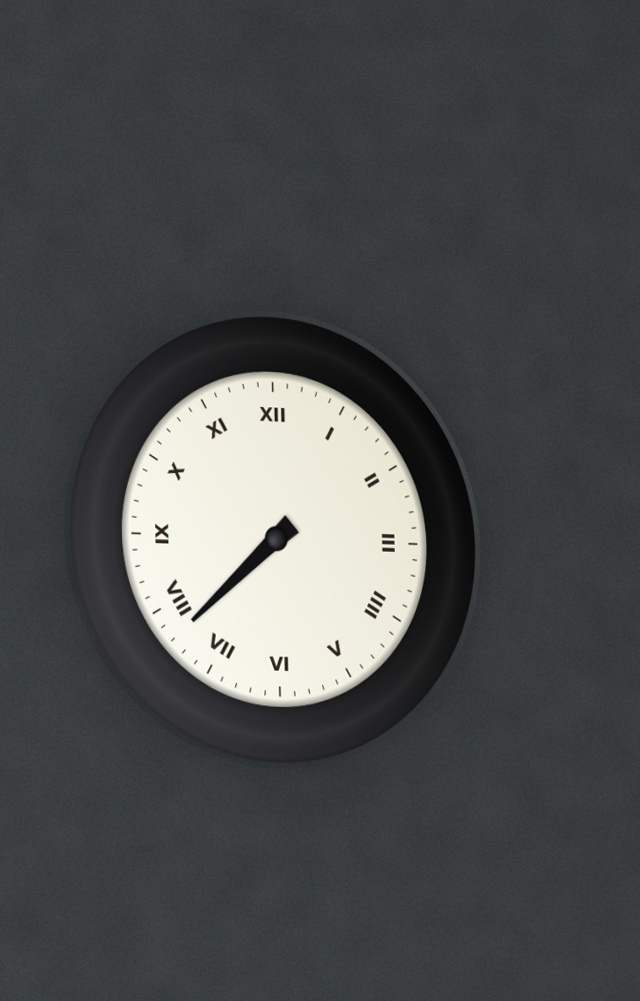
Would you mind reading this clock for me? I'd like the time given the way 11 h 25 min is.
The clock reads 7 h 38 min
